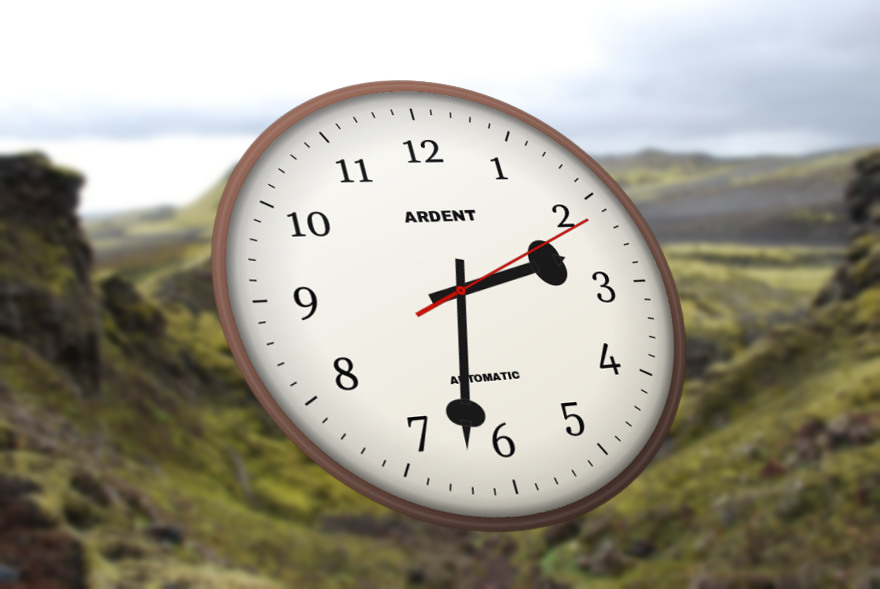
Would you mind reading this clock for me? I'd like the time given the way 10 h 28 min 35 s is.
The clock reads 2 h 32 min 11 s
